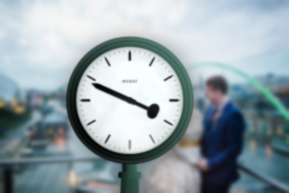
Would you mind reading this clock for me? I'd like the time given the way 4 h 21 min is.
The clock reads 3 h 49 min
